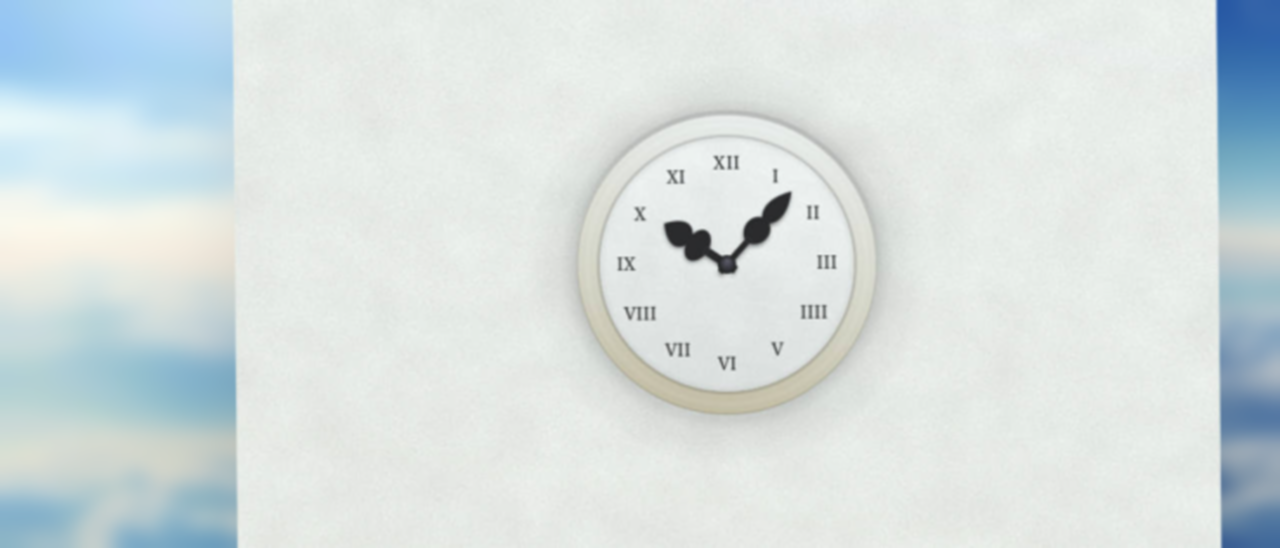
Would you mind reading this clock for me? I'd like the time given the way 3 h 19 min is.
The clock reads 10 h 07 min
